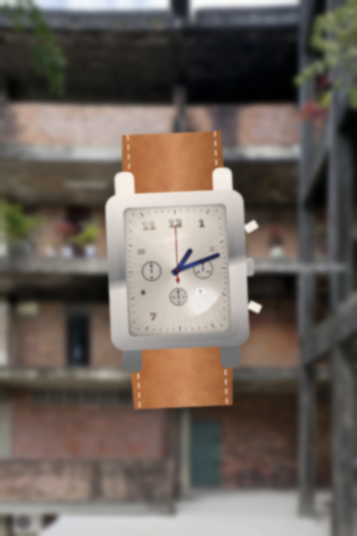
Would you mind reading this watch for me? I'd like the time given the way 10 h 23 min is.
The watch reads 1 h 12 min
